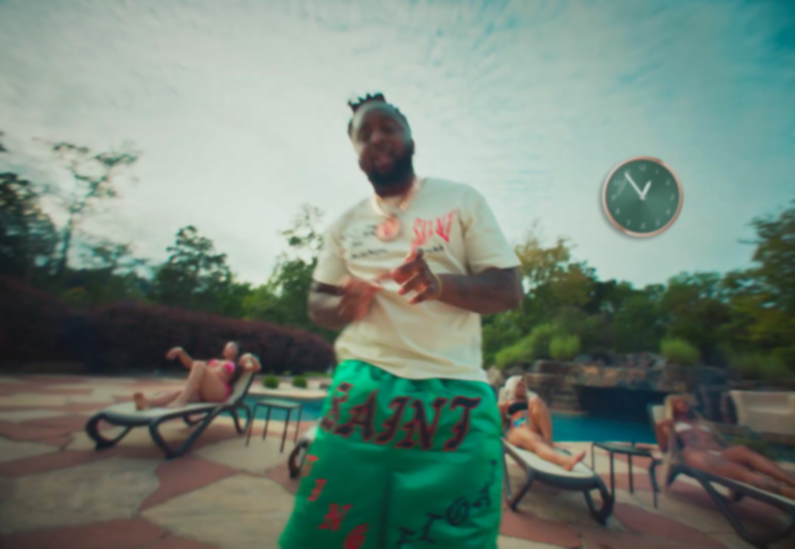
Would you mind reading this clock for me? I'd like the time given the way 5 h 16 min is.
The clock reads 12 h 54 min
